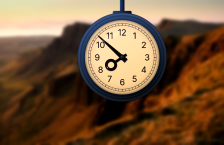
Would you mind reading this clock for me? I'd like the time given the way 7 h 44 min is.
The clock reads 7 h 52 min
